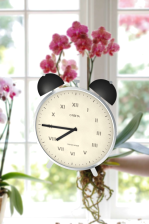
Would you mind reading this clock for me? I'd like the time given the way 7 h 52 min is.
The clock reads 7 h 45 min
